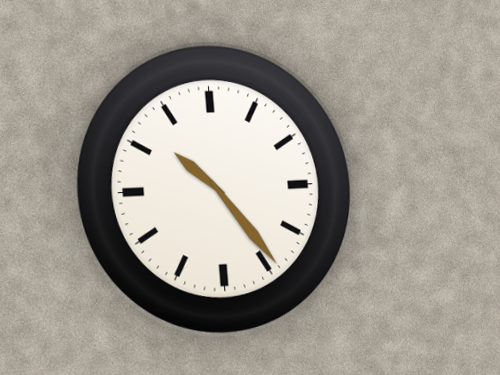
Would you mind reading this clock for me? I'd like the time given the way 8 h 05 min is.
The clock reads 10 h 24 min
